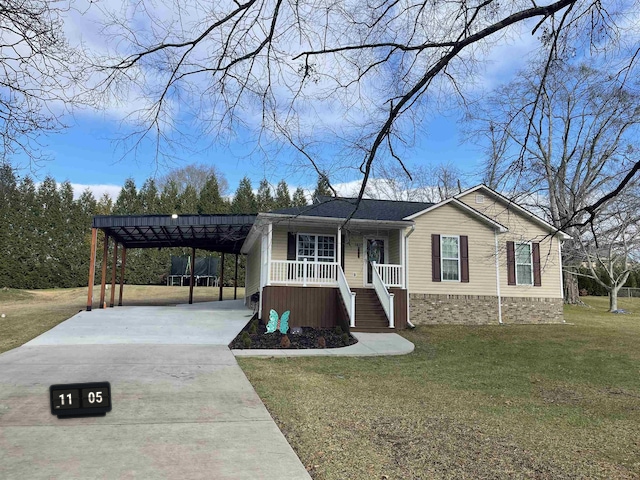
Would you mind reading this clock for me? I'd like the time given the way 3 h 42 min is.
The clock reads 11 h 05 min
